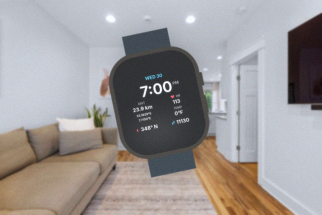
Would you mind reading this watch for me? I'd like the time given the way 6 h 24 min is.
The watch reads 7 h 00 min
